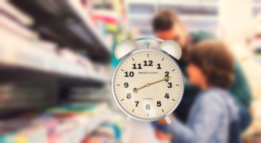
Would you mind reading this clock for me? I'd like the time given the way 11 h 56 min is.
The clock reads 8 h 12 min
